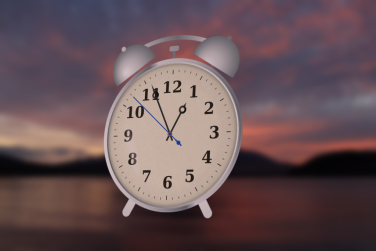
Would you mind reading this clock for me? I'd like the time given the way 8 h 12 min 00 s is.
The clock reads 12 h 55 min 52 s
